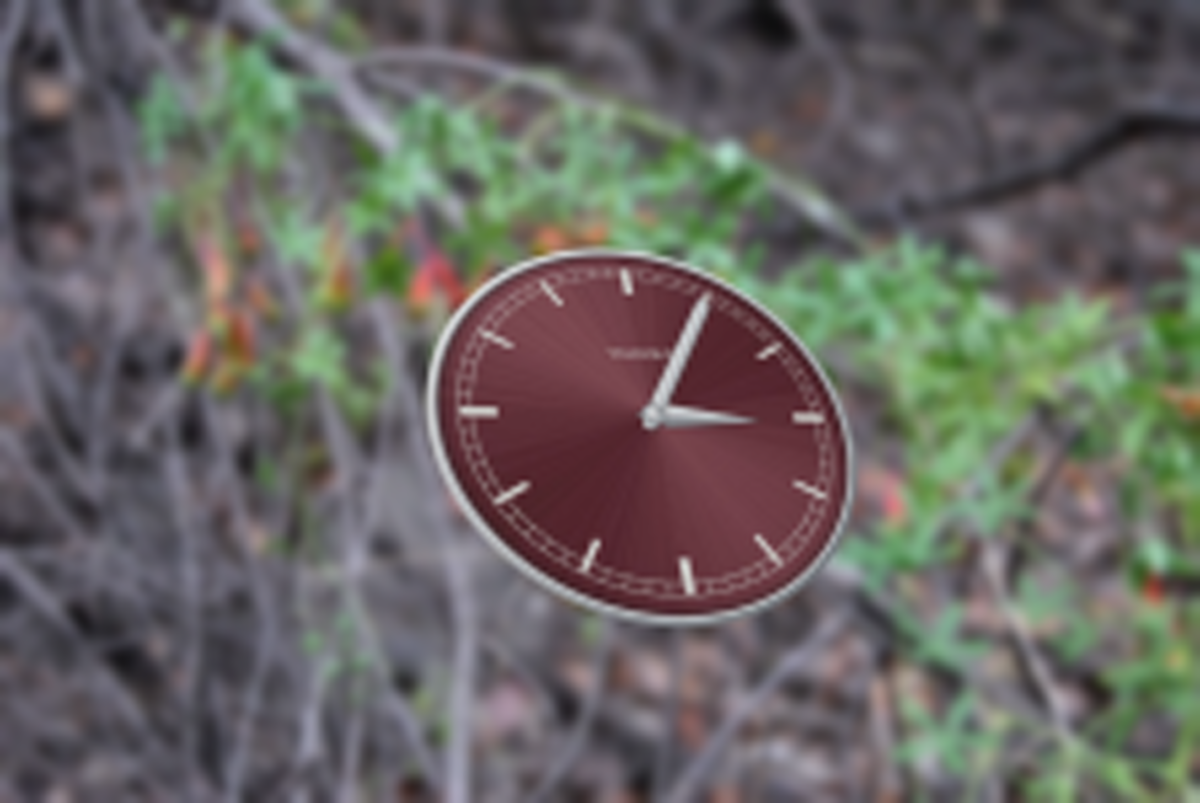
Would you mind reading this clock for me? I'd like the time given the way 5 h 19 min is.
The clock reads 3 h 05 min
